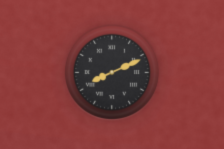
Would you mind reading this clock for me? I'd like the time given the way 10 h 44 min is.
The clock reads 8 h 11 min
